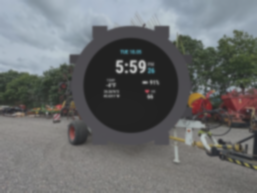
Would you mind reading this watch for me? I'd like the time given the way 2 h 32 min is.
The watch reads 5 h 59 min
